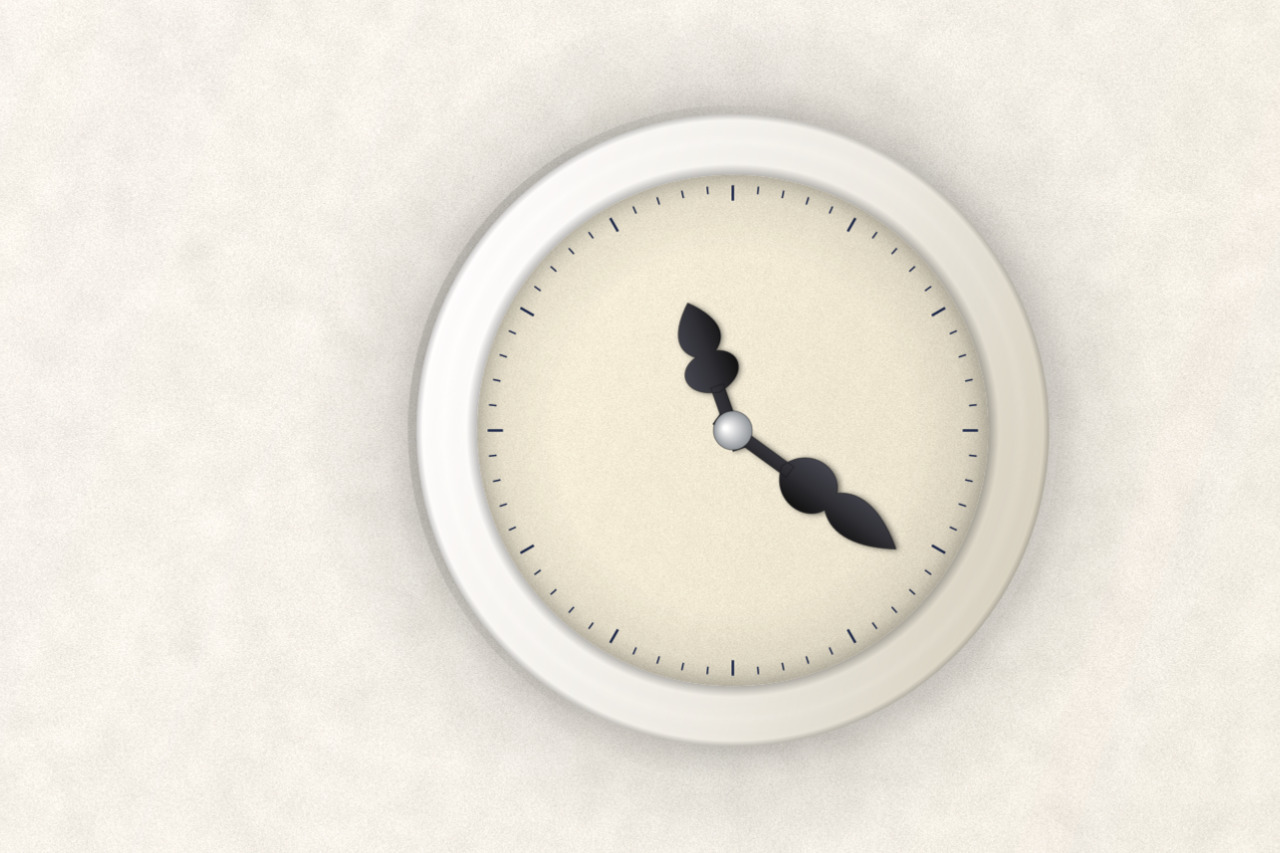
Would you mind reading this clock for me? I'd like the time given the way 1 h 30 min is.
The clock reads 11 h 21 min
